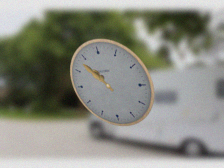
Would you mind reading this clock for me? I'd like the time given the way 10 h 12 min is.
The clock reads 10 h 53 min
